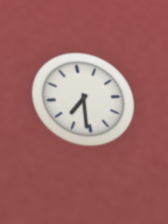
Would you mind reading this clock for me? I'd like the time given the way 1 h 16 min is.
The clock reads 7 h 31 min
